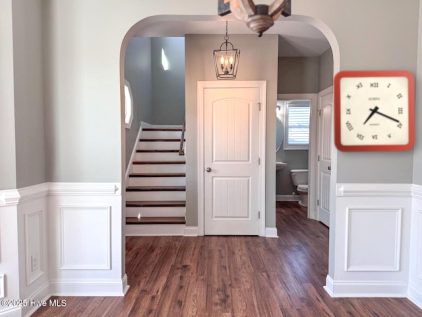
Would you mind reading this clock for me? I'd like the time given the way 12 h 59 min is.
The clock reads 7 h 19 min
